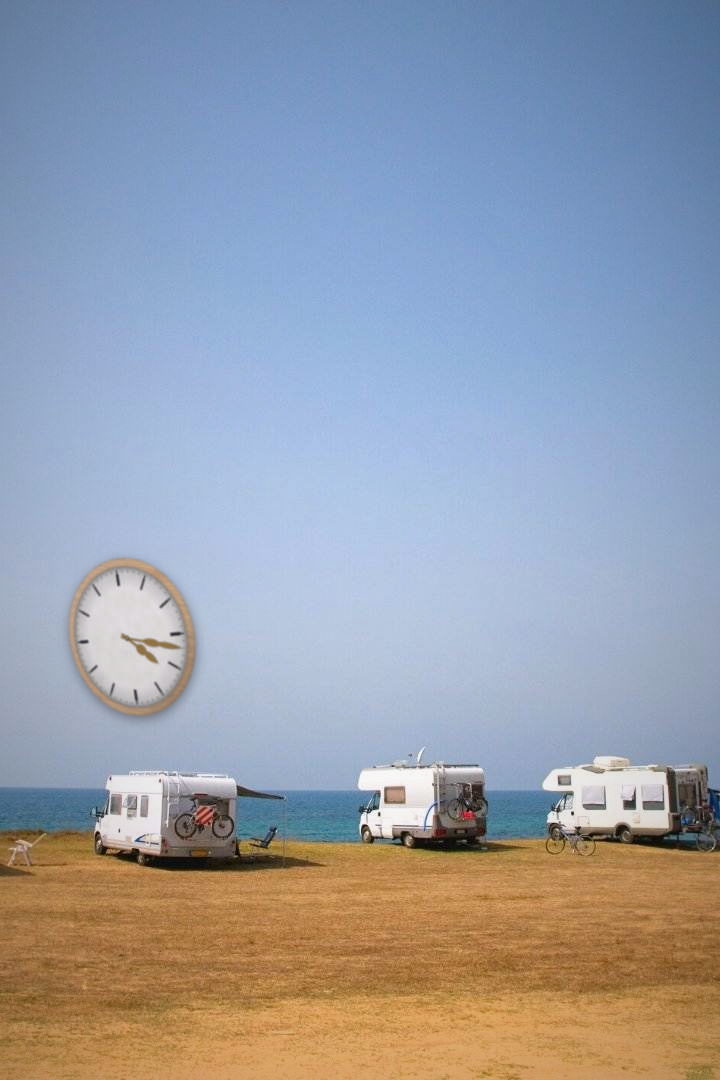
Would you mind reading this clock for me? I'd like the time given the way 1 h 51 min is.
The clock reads 4 h 17 min
